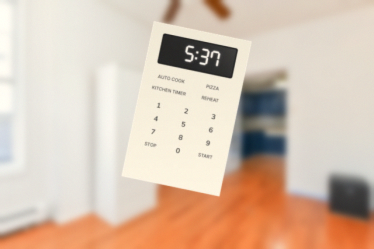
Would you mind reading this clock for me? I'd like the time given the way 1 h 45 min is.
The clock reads 5 h 37 min
